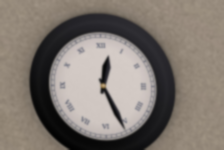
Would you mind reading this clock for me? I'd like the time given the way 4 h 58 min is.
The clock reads 12 h 26 min
